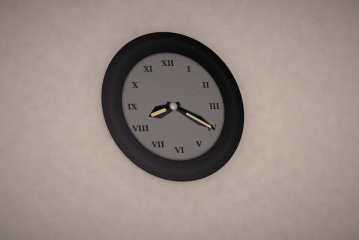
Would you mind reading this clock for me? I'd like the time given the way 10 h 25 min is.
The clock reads 8 h 20 min
